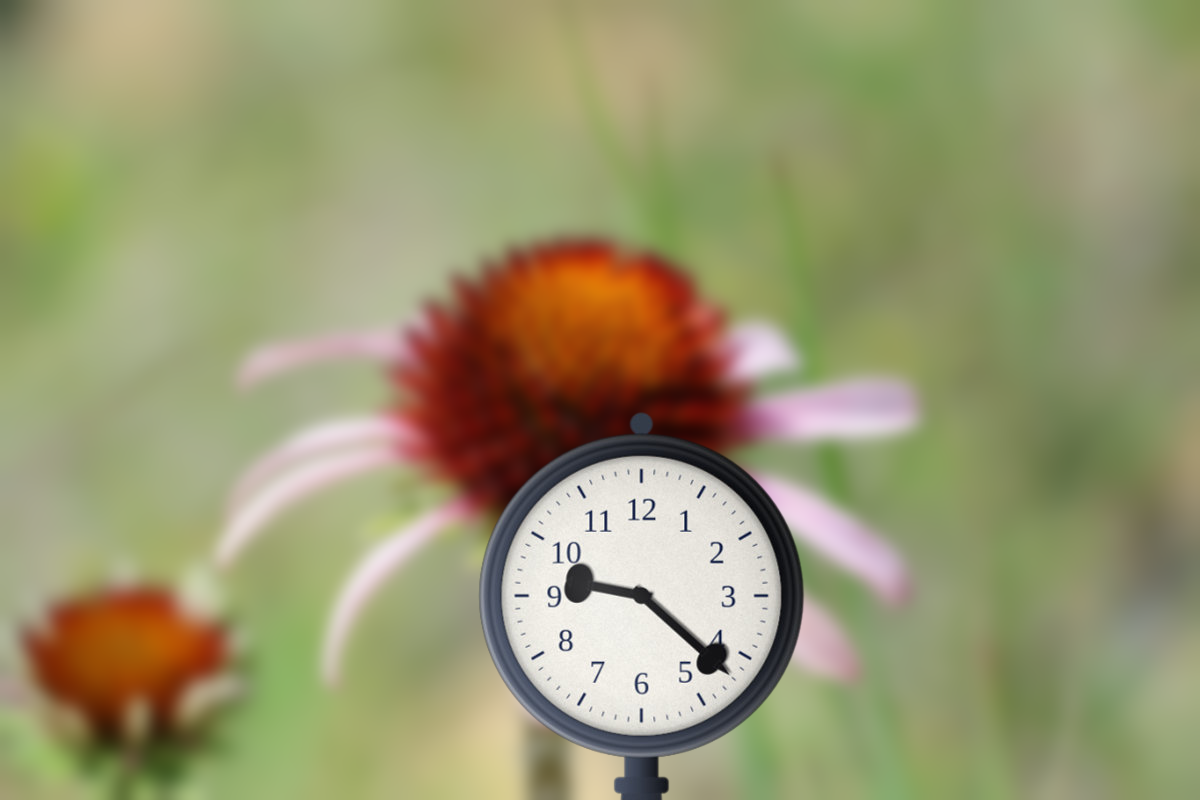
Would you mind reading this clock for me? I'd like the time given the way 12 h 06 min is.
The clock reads 9 h 22 min
